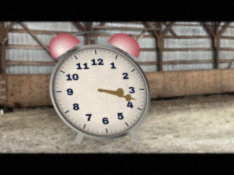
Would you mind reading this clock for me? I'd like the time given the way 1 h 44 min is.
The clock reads 3 h 18 min
